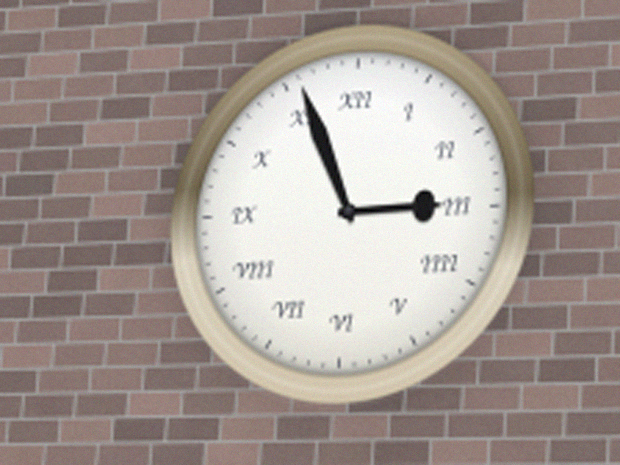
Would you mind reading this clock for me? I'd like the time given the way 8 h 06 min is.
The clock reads 2 h 56 min
